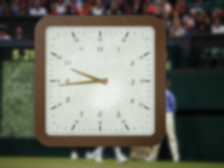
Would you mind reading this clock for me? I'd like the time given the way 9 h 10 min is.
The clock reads 9 h 44 min
